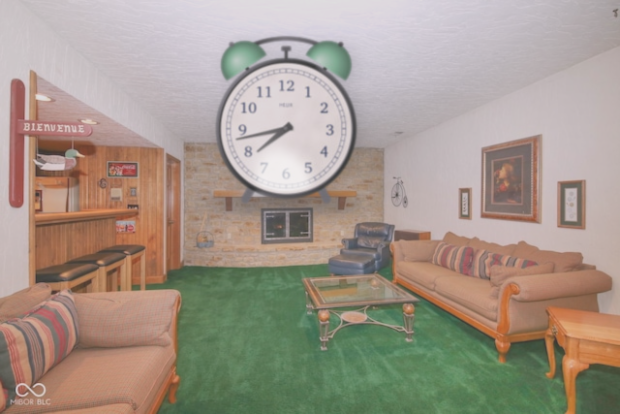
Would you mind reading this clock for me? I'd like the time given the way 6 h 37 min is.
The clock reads 7 h 43 min
